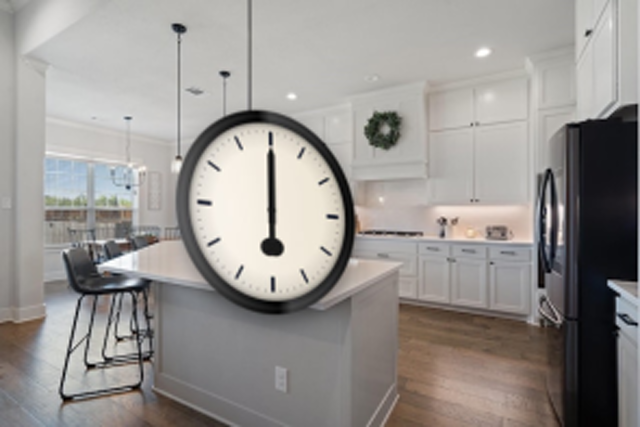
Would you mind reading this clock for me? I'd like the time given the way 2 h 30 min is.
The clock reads 6 h 00 min
